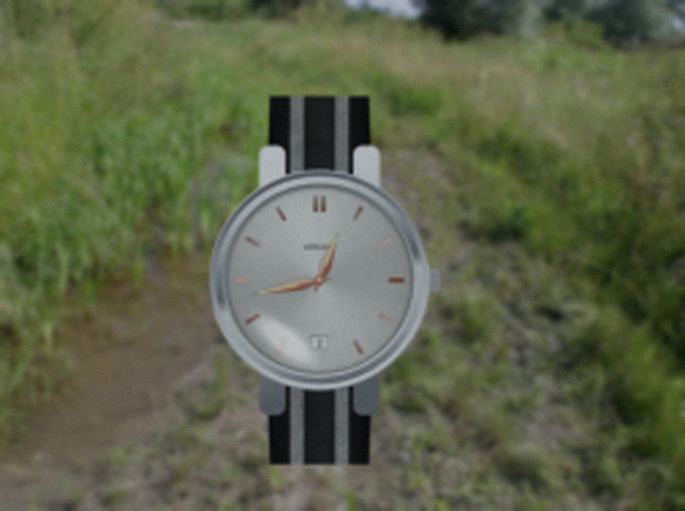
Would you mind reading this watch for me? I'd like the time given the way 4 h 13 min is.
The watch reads 12 h 43 min
